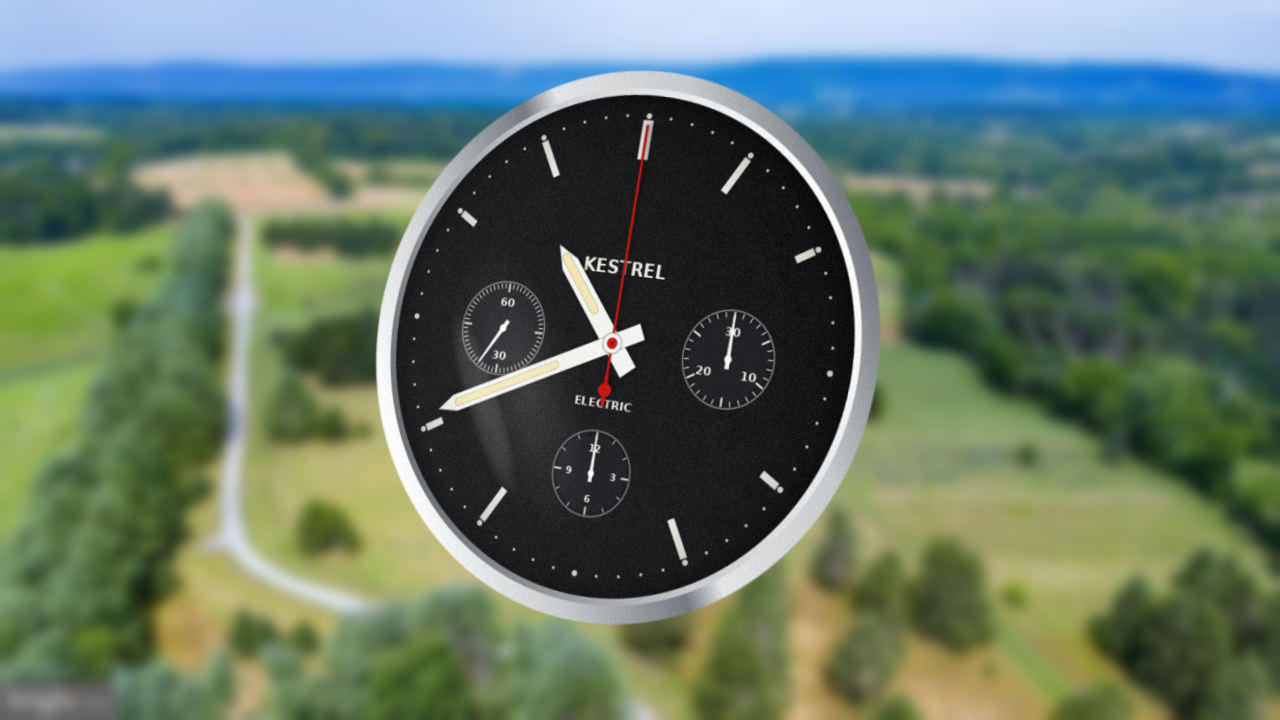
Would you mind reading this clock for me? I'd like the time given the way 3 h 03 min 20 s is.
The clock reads 10 h 40 min 35 s
